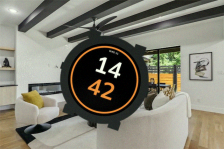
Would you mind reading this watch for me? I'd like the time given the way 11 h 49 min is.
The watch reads 14 h 42 min
